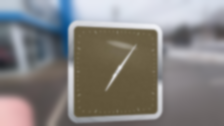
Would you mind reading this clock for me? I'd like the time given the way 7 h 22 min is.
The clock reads 7 h 06 min
